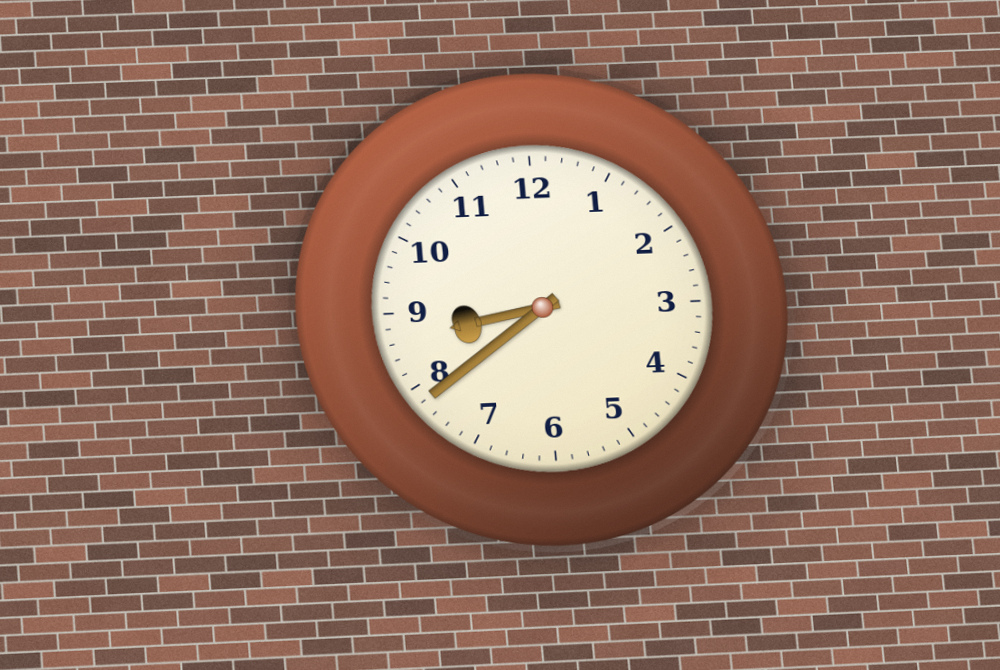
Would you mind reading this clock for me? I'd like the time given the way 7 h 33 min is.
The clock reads 8 h 39 min
